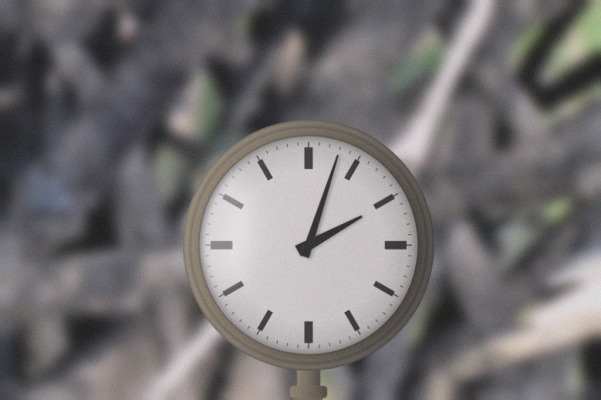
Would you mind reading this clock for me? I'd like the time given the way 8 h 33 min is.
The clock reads 2 h 03 min
